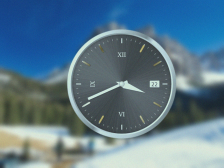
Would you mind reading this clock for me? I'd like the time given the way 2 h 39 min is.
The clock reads 3 h 41 min
